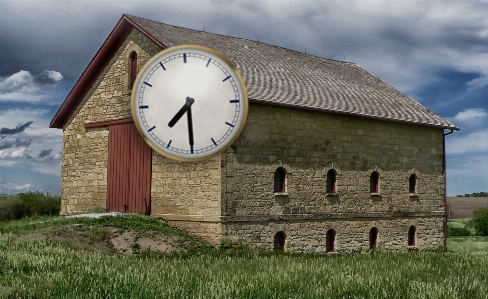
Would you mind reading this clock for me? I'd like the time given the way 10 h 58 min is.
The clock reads 7 h 30 min
